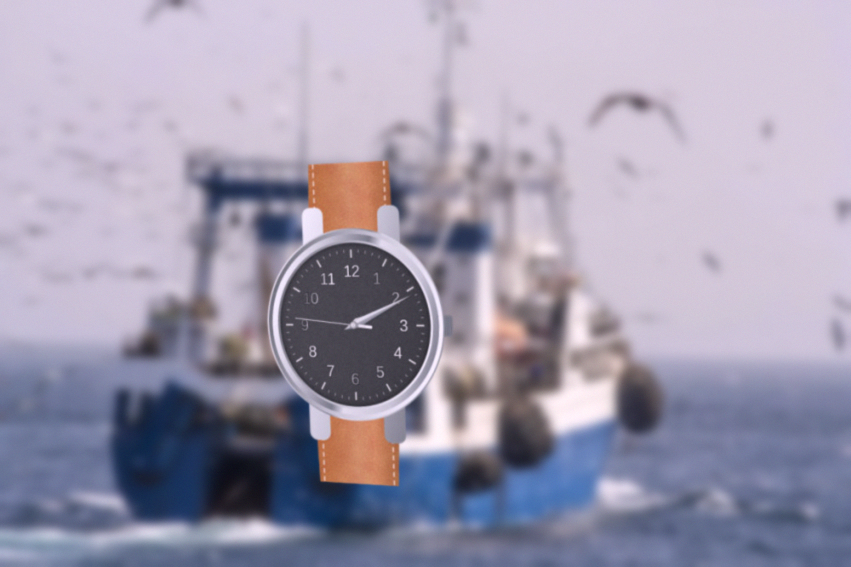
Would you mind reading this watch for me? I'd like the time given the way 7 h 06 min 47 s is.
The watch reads 2 h 10 min 46 s
